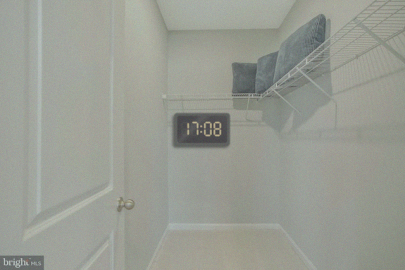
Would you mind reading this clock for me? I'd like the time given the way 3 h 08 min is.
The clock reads 17 h 08 min
